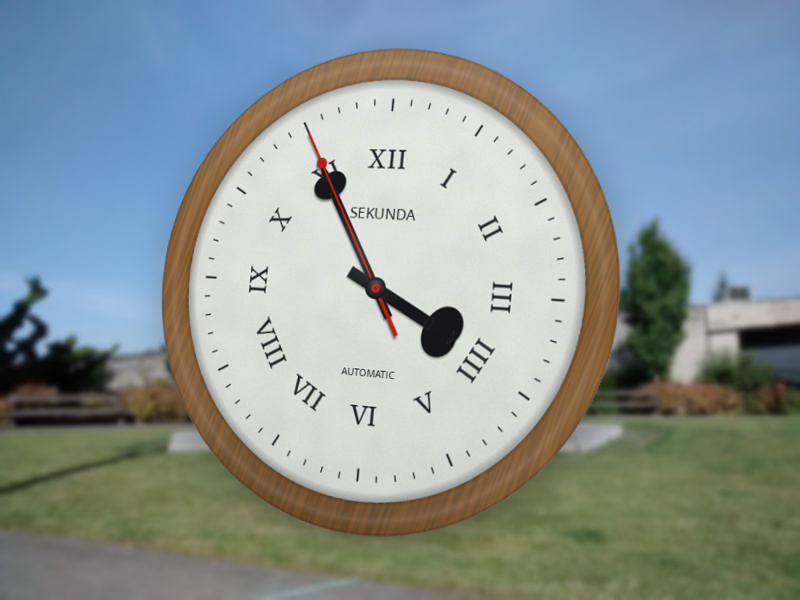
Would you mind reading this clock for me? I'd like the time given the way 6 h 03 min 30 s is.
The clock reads 3 h 54 min 55 s
